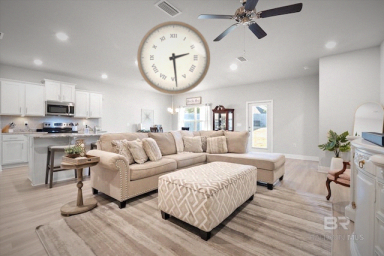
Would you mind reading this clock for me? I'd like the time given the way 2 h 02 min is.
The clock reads 2 h 29 min
